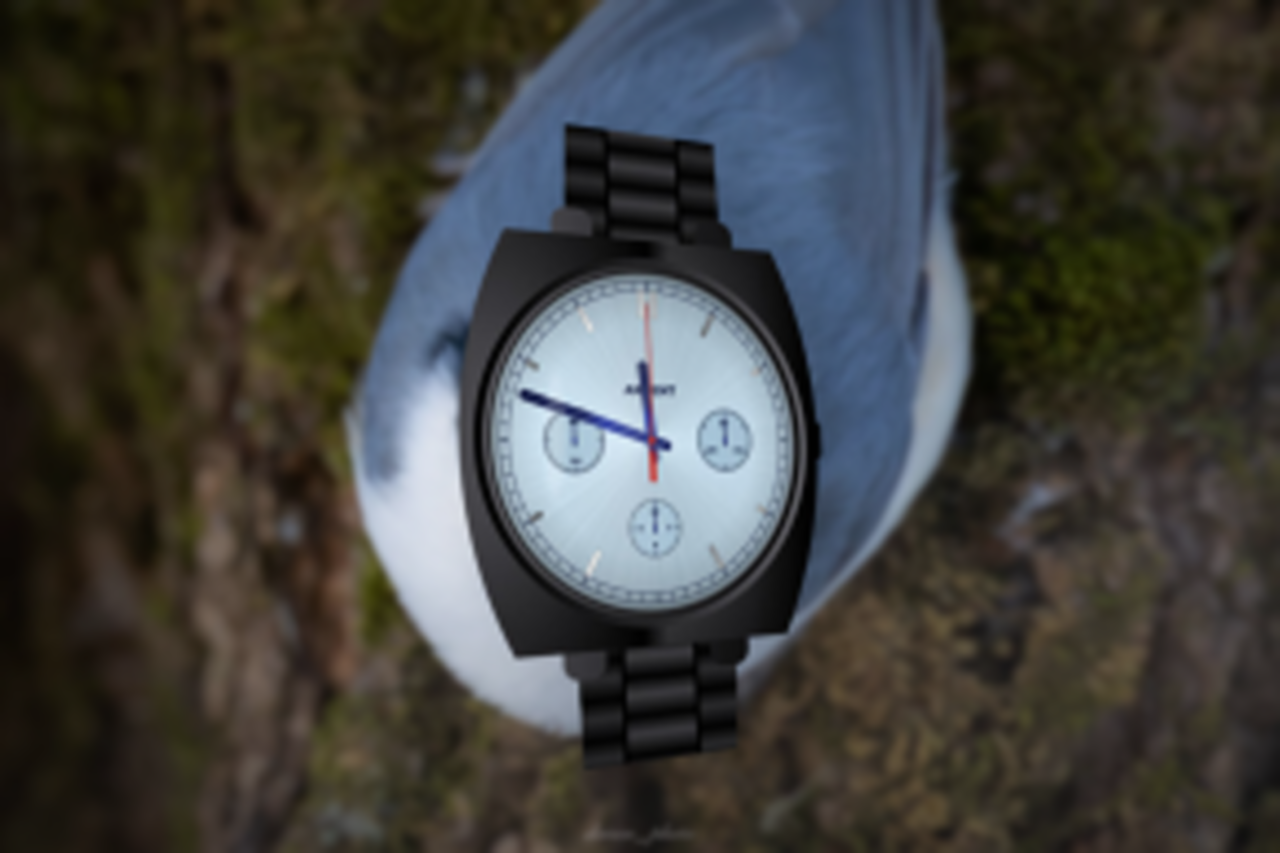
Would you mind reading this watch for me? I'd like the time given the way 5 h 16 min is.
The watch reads 11 h 48 min
